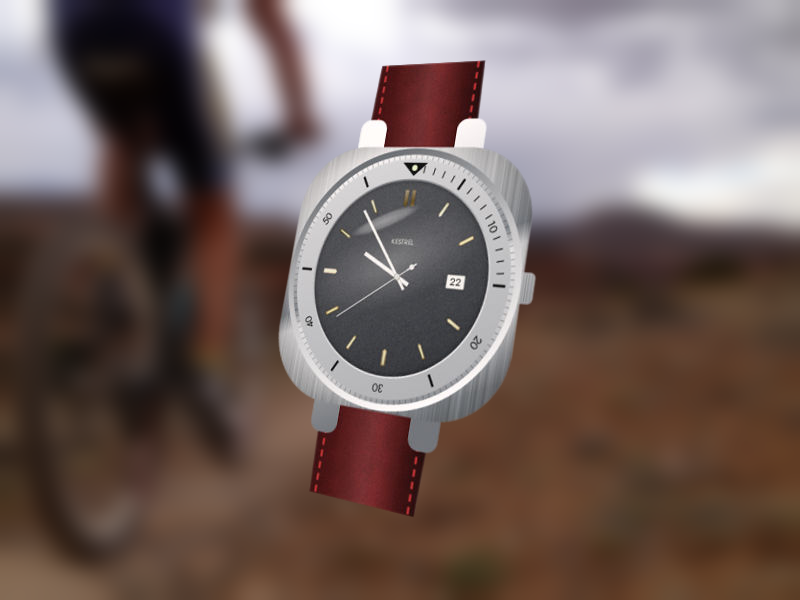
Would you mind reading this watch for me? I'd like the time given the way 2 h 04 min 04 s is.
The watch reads 9 h 53 min 39 s
